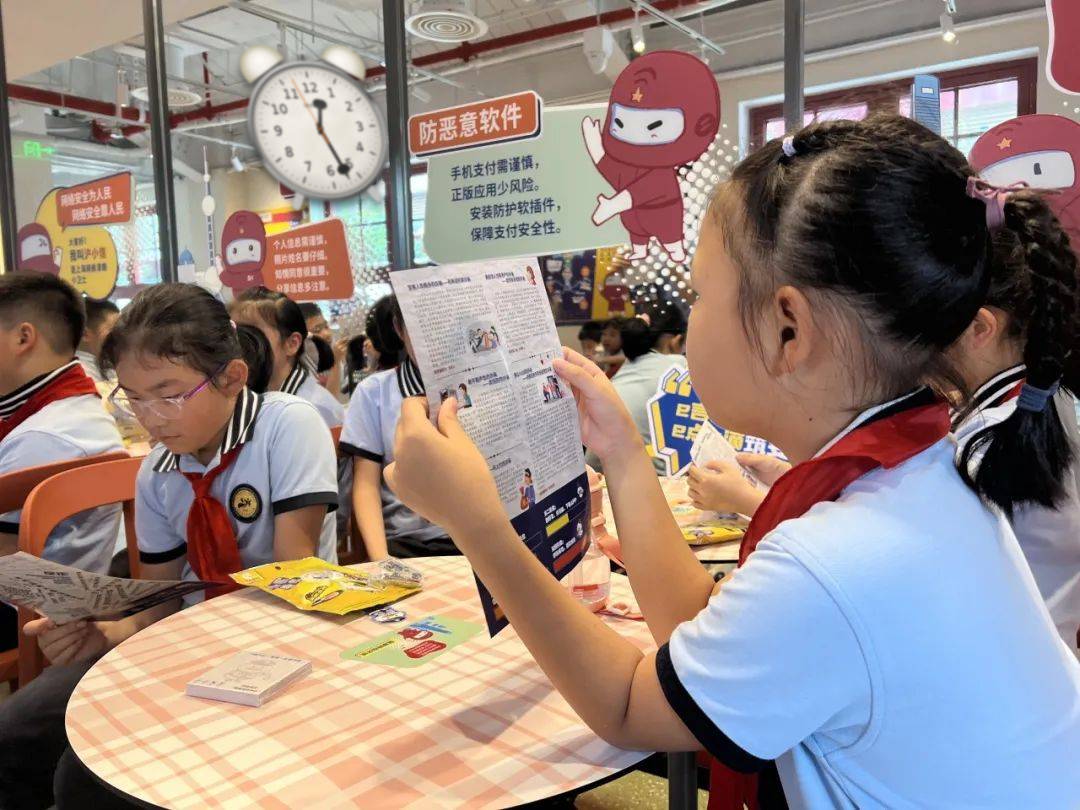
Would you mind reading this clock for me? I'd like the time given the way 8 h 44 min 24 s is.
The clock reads 12 h 26 min 57 s
